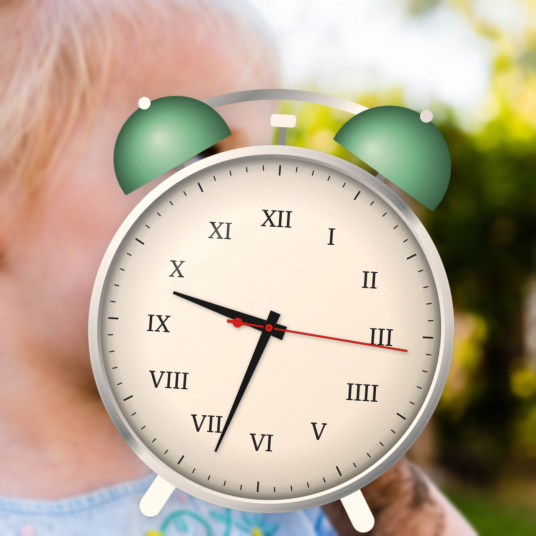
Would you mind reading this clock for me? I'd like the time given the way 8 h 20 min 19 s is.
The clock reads 9 h 33 min 16 s
